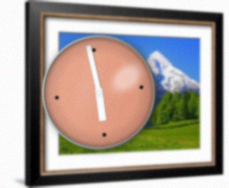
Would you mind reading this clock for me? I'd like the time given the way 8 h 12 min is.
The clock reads 5 h 59 min
